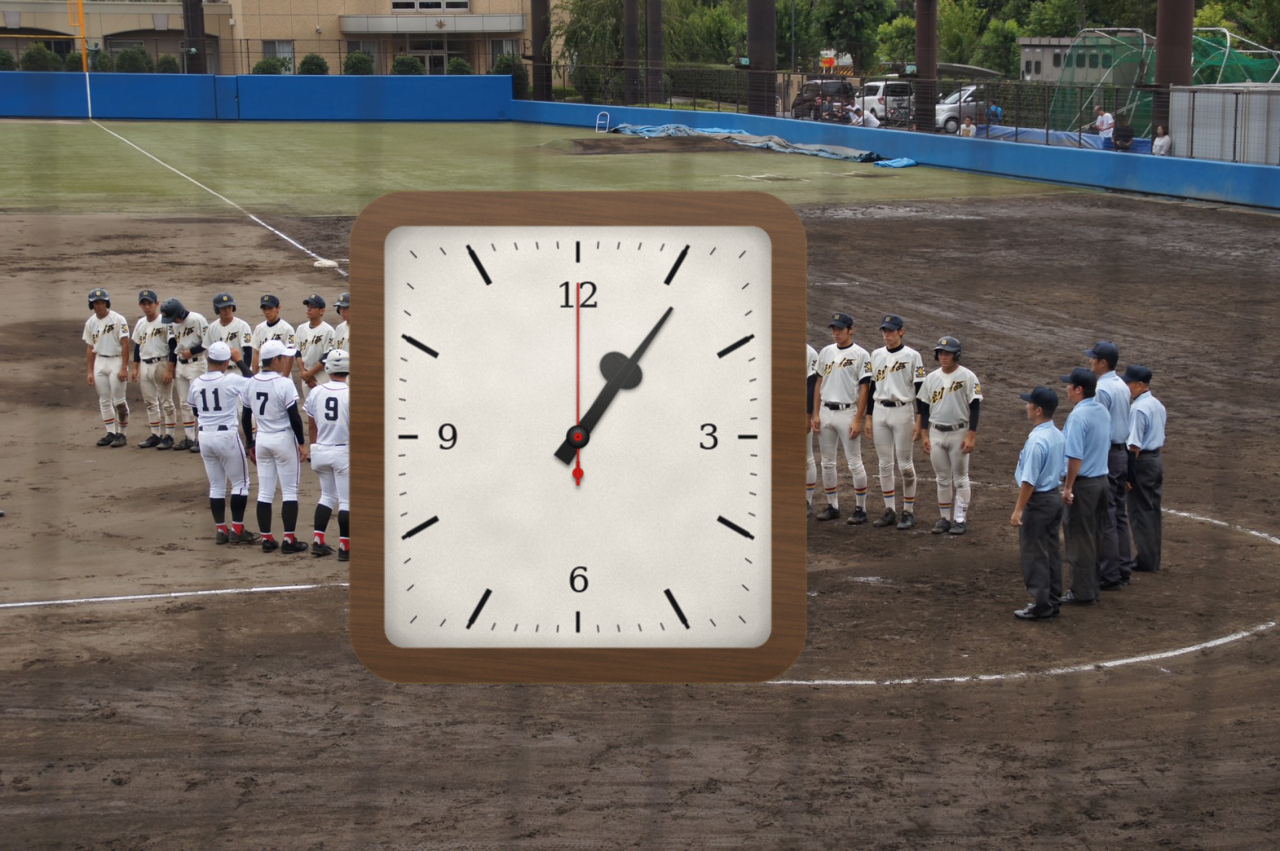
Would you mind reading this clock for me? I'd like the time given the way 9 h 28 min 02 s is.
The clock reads 1 h 06 min 00 s
